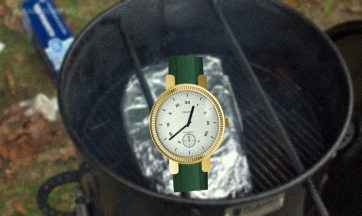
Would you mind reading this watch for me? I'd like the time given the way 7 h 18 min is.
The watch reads 12 h 39 min
